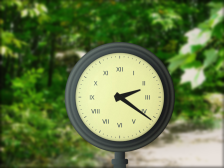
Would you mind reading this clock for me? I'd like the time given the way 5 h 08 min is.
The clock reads 2 h 21 min
